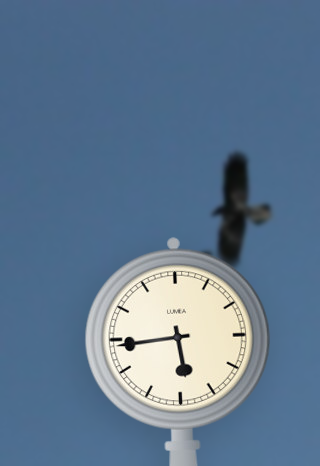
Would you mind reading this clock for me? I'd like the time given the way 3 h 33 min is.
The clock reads 5 h 44 min
